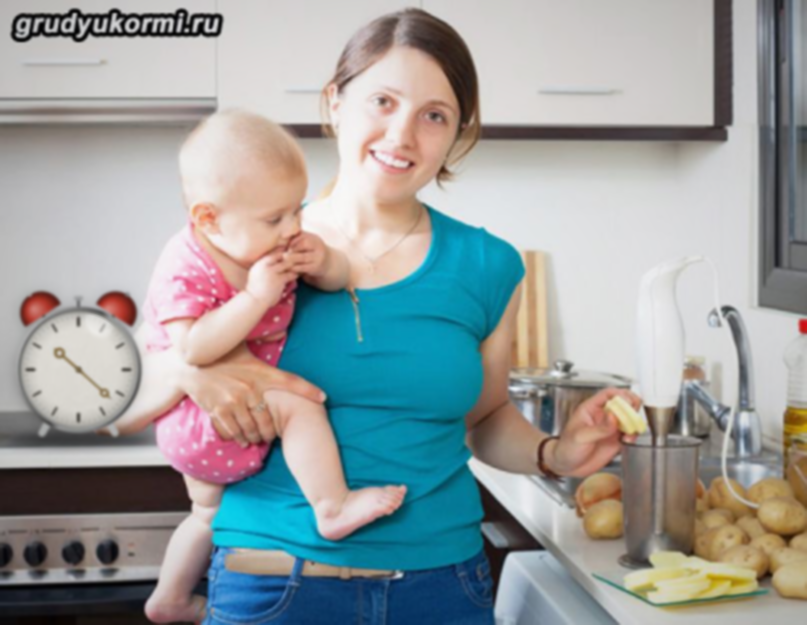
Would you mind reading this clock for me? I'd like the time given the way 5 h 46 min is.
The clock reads 10 h 22 min
